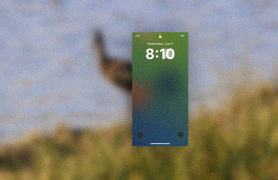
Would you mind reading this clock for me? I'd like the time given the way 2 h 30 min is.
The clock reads 8 h 10 min
